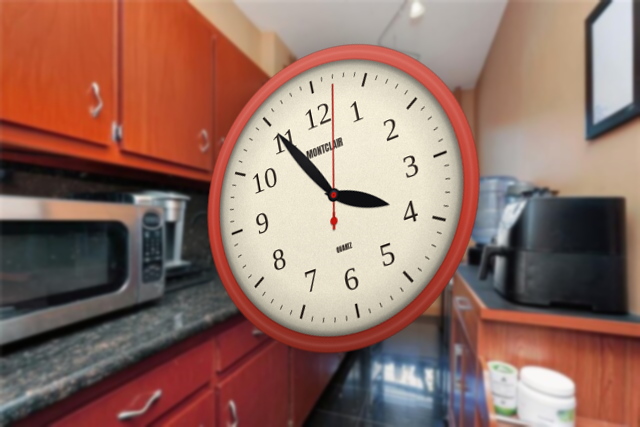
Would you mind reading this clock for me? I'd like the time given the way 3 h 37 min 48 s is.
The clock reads 3 h 55 min 02 s
